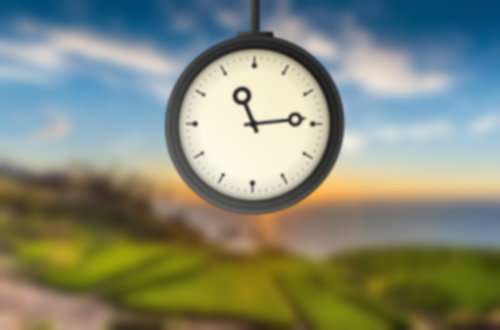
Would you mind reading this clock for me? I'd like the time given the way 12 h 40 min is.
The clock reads 11 h 14 min
